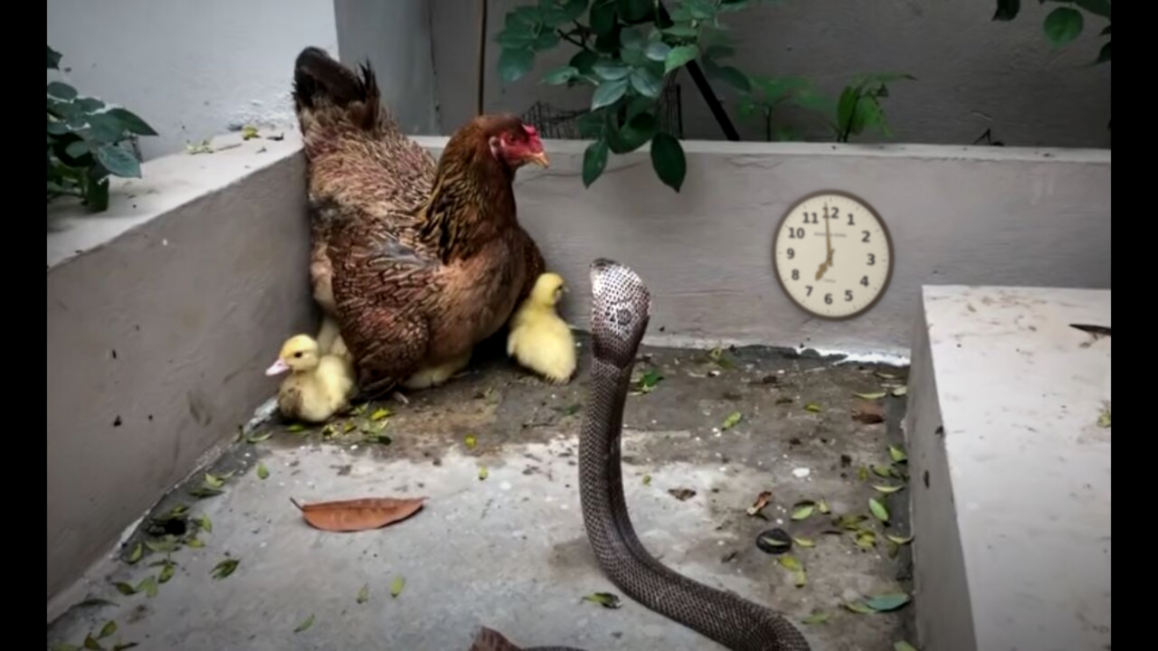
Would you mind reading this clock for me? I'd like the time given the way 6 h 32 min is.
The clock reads 6 h 59 min
